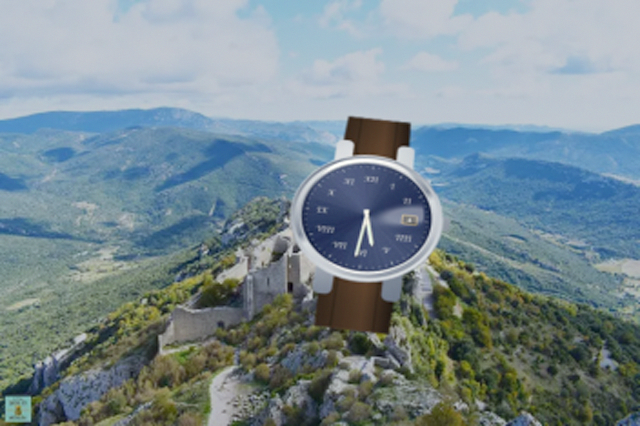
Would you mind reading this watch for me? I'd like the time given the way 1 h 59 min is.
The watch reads 5 h 31 min
